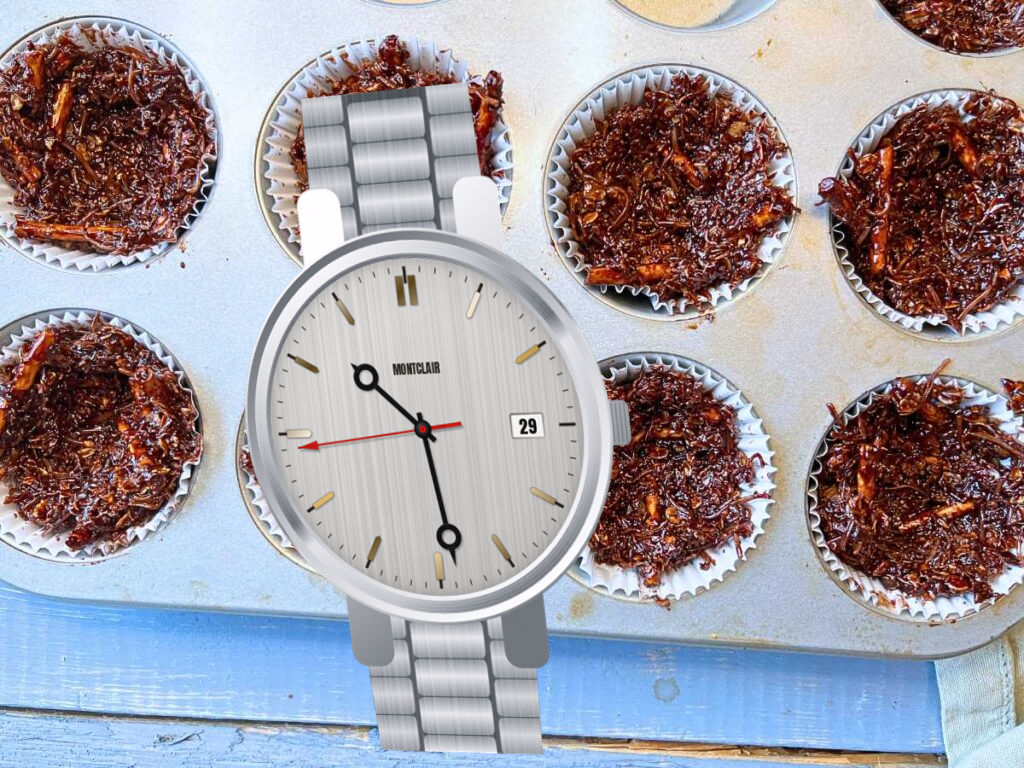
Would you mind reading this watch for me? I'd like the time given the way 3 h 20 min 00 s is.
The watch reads 10 h 28 min 44 s
